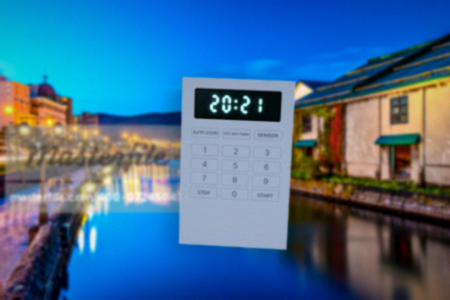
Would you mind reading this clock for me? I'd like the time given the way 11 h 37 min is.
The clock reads 20 h 21 min
